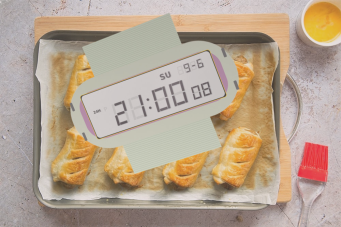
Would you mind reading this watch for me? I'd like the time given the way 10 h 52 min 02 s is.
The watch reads 21 h 00 min 08 s
